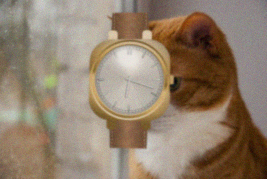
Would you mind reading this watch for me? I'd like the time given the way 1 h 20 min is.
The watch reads 6 h 18 min
